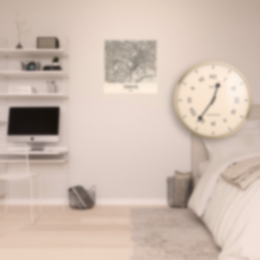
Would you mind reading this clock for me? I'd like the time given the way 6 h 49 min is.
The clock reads 12 h 36 min
